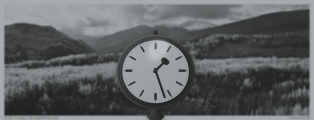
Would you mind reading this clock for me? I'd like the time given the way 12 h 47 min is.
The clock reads 1 h 27 min
